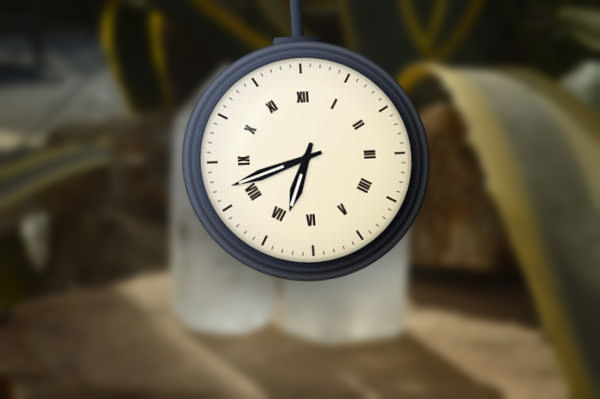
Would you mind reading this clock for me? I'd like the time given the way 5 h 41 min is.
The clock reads 6 h 42 min
